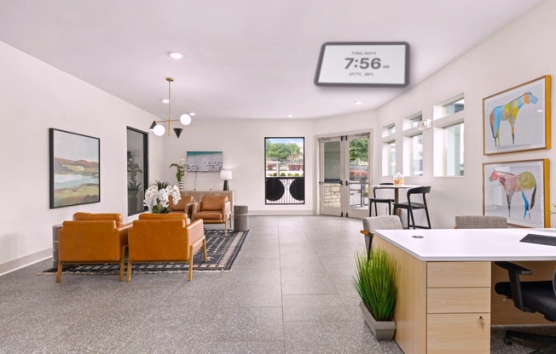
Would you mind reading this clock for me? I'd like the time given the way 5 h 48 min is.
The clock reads 7 h 56 min
